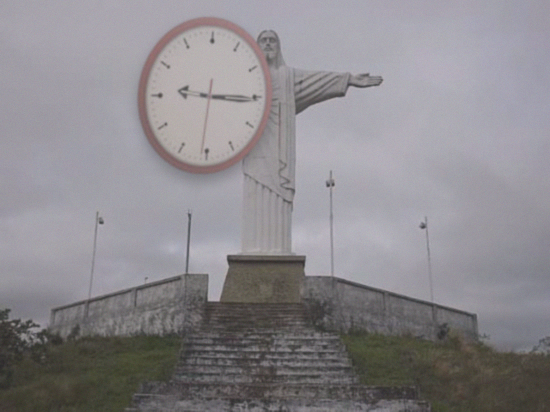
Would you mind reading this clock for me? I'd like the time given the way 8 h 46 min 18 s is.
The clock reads 9 h 15 min 31 s
